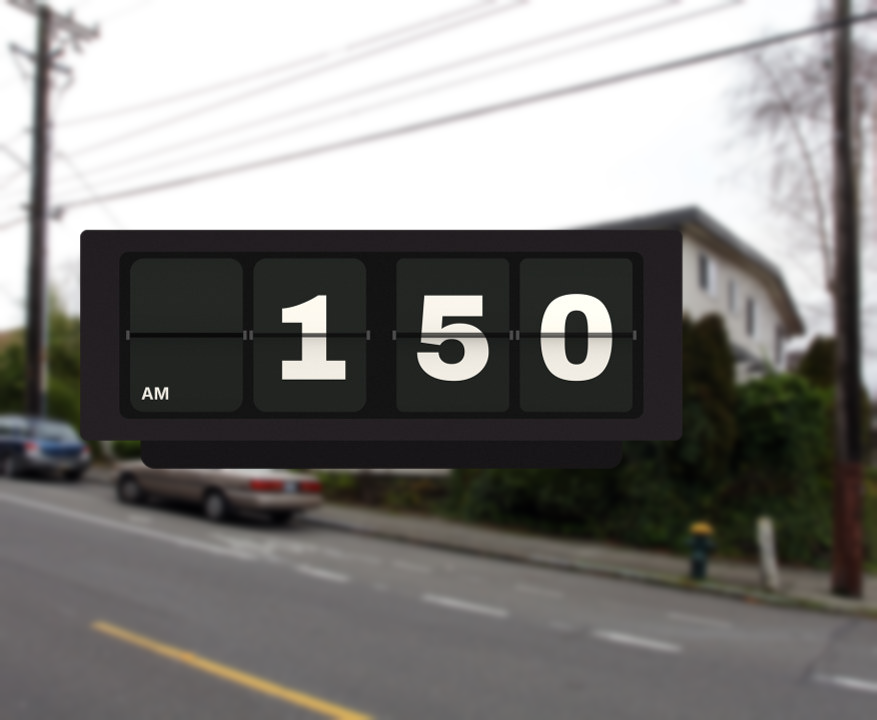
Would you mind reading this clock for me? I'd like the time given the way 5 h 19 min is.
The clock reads 1 h 50 min
